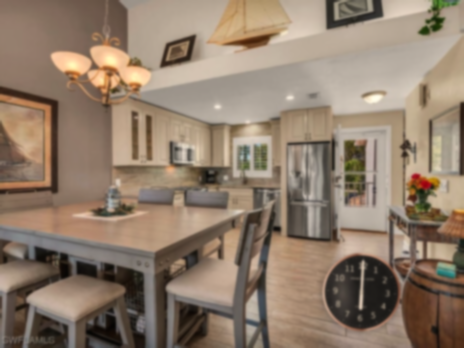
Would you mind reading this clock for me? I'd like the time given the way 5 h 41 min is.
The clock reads 6 h 00 min
